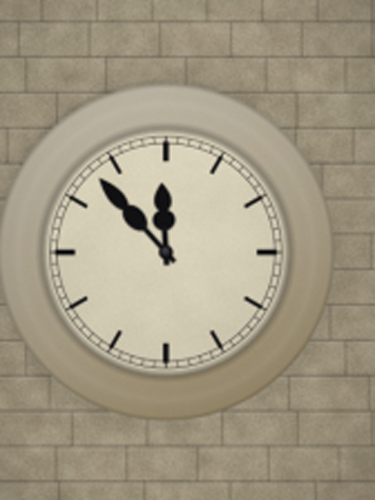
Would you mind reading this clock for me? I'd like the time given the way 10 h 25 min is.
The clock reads 11 h 53 min
